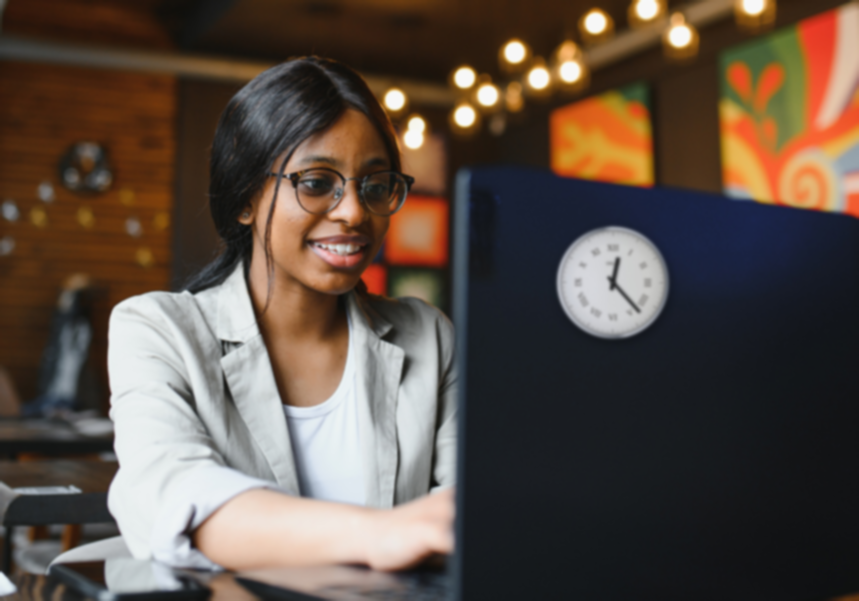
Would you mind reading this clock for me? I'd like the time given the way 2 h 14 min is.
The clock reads 12 h 23 min
